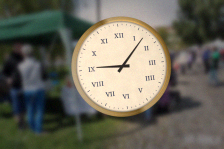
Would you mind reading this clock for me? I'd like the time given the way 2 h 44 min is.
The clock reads 9 h 07 min
